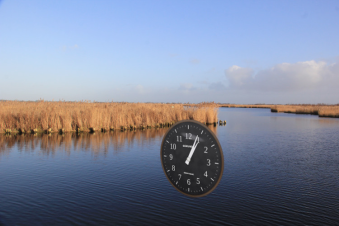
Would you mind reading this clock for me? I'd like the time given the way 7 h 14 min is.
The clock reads 1 h 04 min
